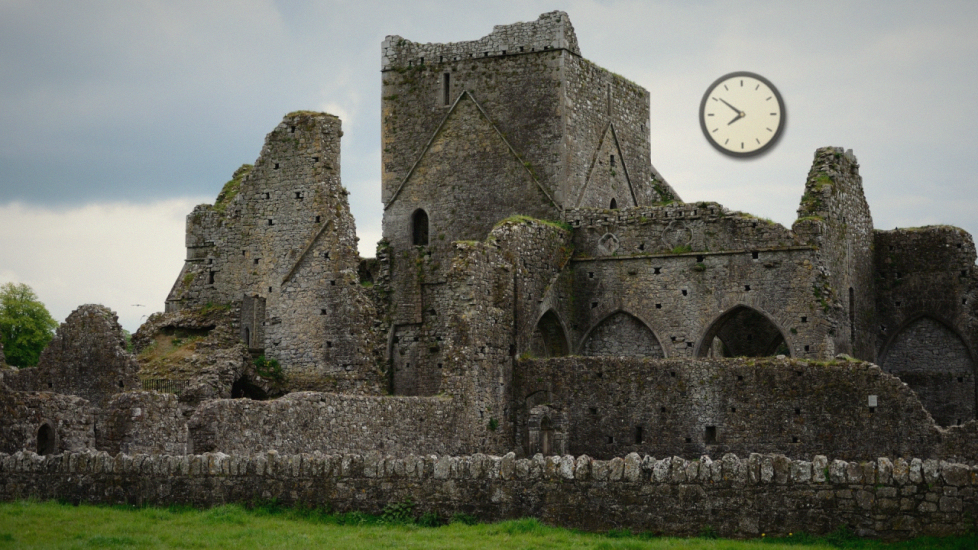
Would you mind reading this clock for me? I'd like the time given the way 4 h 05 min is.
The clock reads 7 h 51 min
